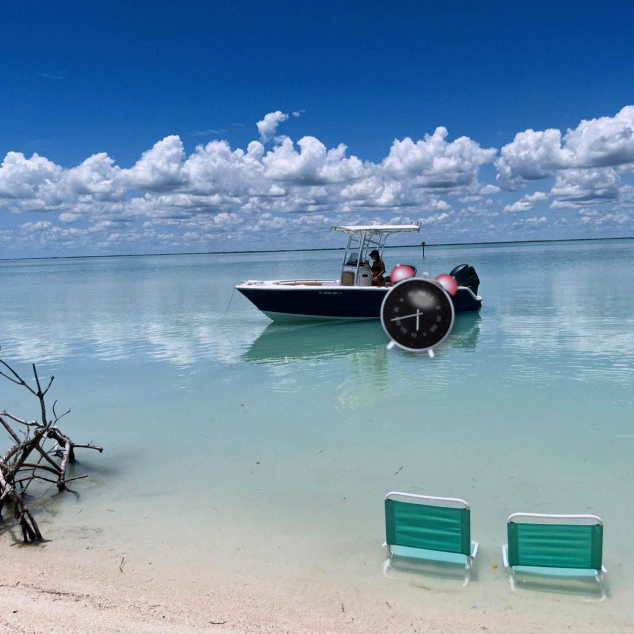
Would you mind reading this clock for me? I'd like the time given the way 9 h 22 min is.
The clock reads 5 h 41 min
